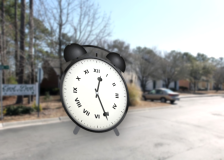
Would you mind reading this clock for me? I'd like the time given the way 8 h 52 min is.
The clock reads 12 h 26 min
